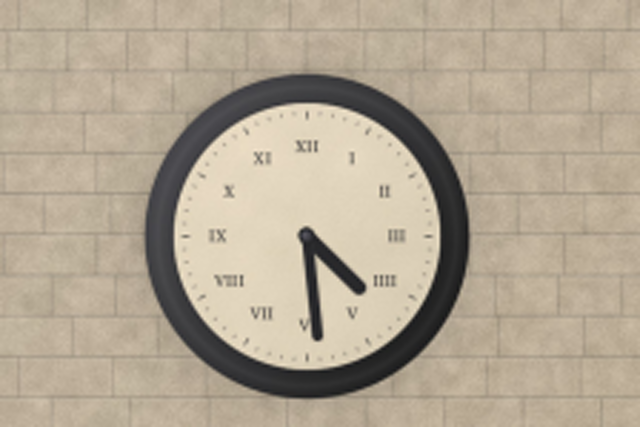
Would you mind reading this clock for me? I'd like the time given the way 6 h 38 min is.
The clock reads 4 h 29 min
